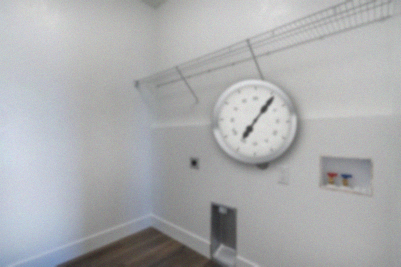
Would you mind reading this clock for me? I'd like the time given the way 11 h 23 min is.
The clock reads 7 h 06 min
